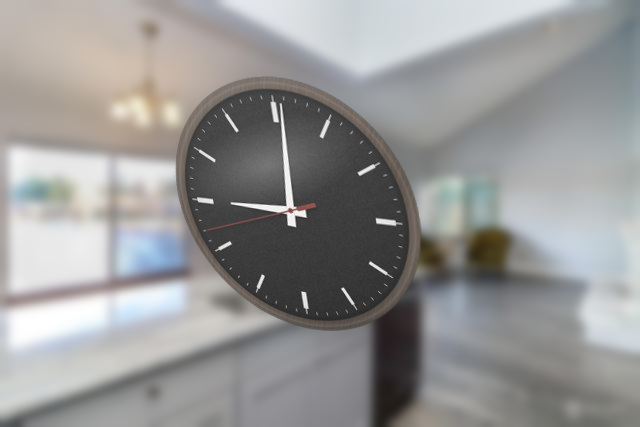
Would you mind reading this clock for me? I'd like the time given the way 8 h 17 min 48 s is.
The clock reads 9 h 00 min 42 s
